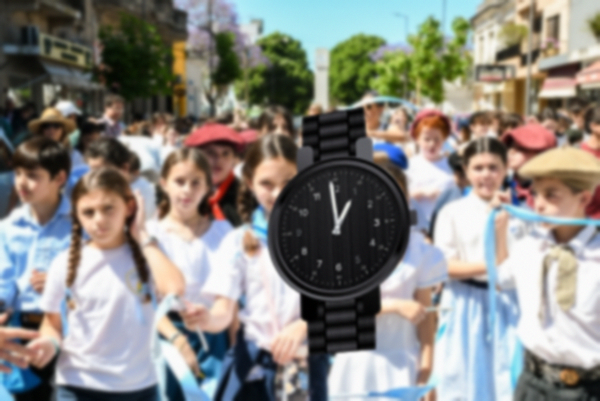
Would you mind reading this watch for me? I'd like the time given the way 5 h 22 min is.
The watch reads 12 h 59 min
